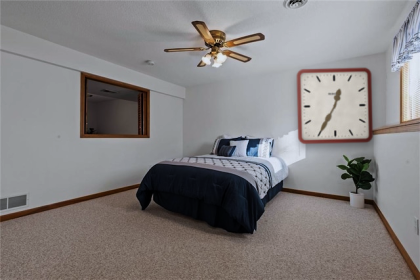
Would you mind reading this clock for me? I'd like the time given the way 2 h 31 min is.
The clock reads 12 h 35 min
